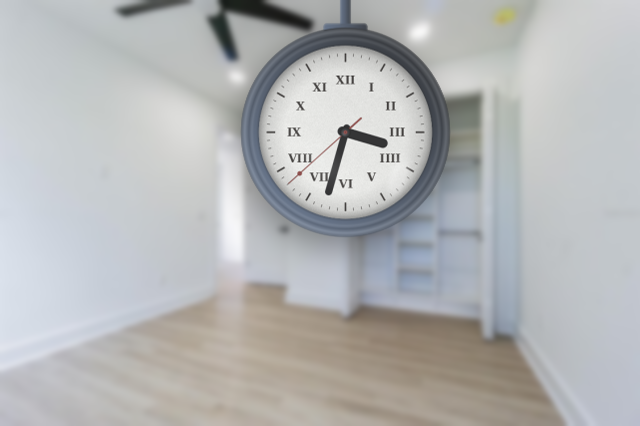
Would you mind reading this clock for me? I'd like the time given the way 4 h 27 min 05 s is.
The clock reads 3 h 32 min 38 s
